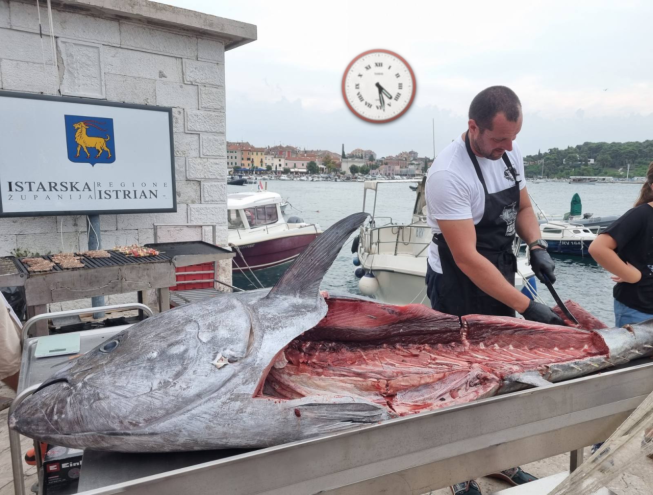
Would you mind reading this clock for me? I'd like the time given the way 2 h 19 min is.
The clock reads 4 h 28 min
